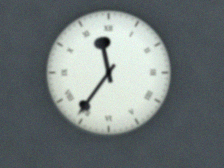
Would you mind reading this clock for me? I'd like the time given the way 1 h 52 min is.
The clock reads 11 h 36 min
